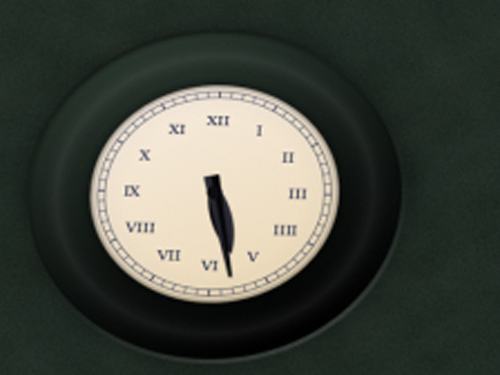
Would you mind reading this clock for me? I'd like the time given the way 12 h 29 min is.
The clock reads 5 h 28 min
